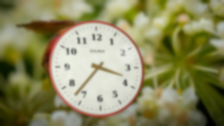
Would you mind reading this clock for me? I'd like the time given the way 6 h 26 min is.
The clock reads 3 h 37 min
